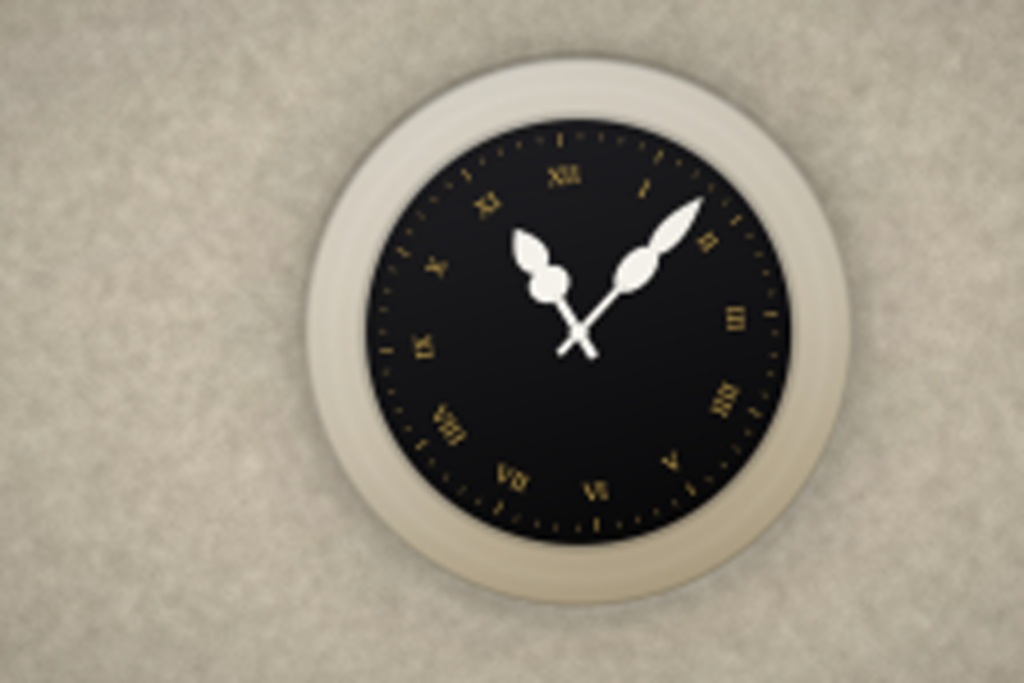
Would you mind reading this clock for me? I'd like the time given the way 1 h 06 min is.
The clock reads 11 h 08 min
